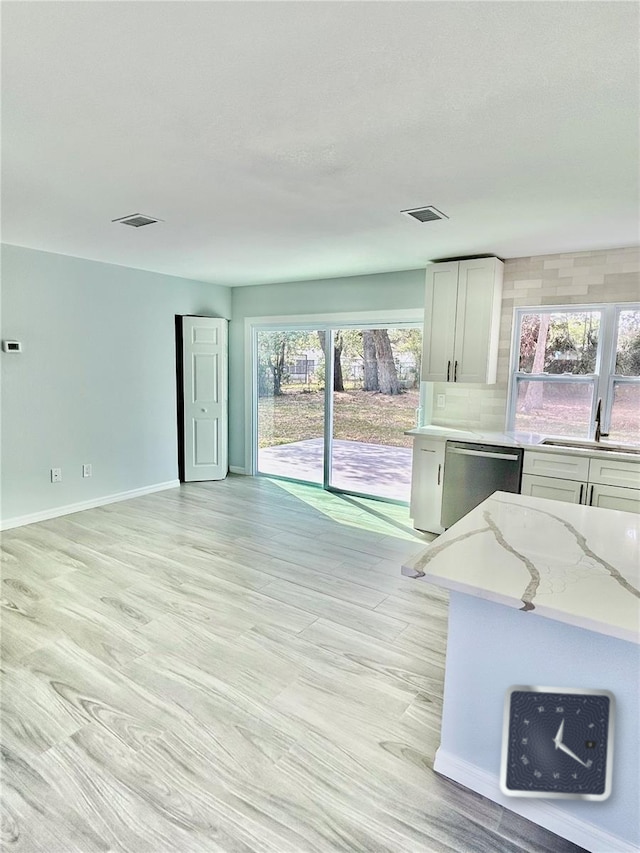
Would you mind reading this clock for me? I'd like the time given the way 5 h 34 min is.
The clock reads 12 h 21 min
